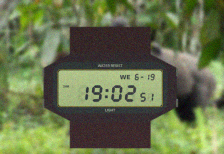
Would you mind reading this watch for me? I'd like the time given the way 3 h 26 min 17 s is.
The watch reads 19 h 02 min 51 s
